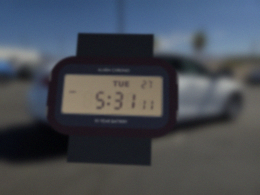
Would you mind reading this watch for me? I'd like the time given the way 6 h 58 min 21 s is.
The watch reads 5 h 31 min 11 s
